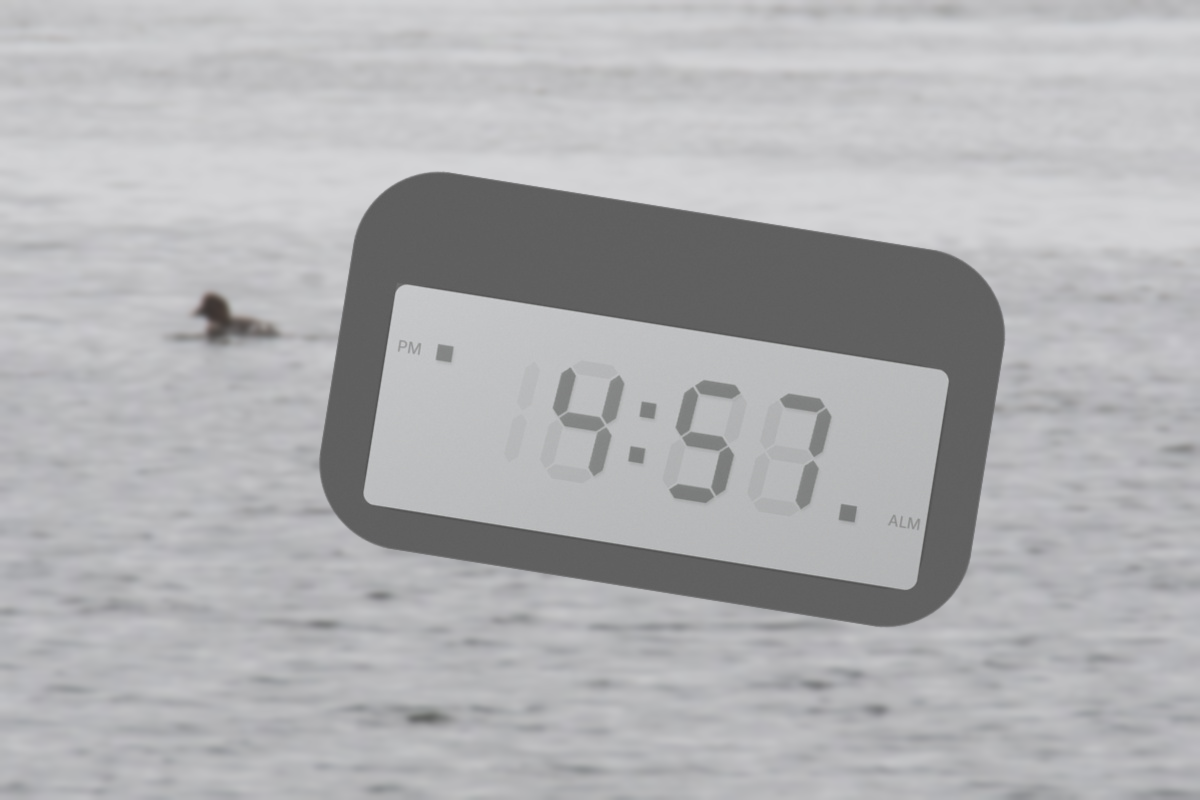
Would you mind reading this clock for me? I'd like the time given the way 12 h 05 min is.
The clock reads 4 h 57 min
